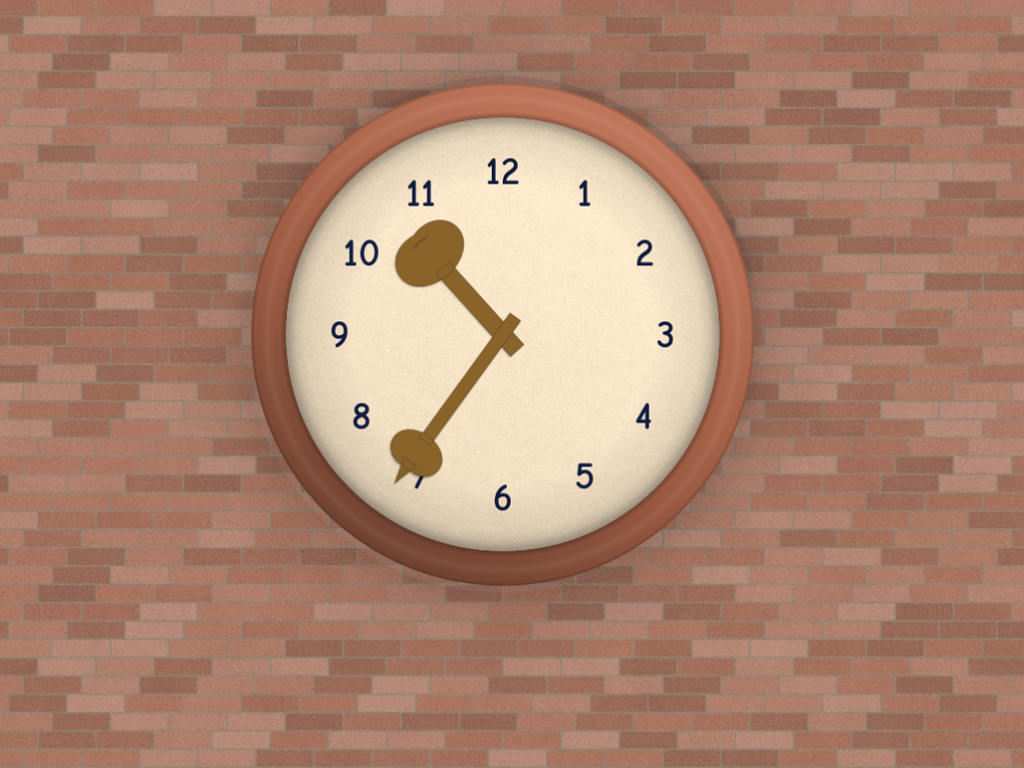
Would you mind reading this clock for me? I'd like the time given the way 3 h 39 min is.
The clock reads 10 h 36 min
